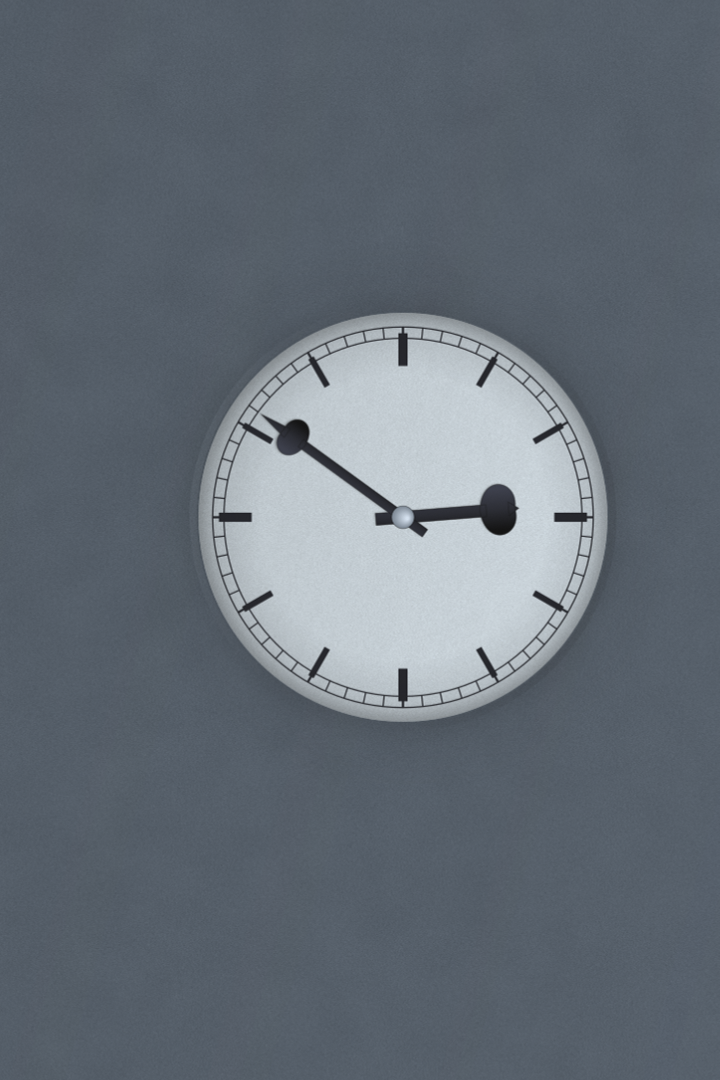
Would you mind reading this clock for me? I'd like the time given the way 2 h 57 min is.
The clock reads 2 h 51 min
